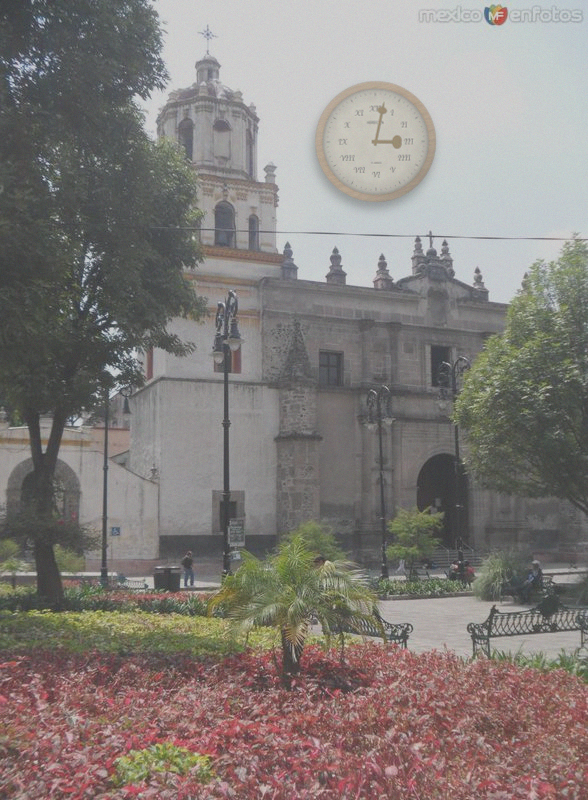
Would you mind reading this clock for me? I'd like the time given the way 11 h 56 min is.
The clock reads 3 h 02 min
